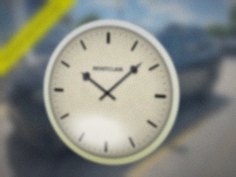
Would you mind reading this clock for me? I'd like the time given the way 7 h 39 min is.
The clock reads 10 h 08 min
